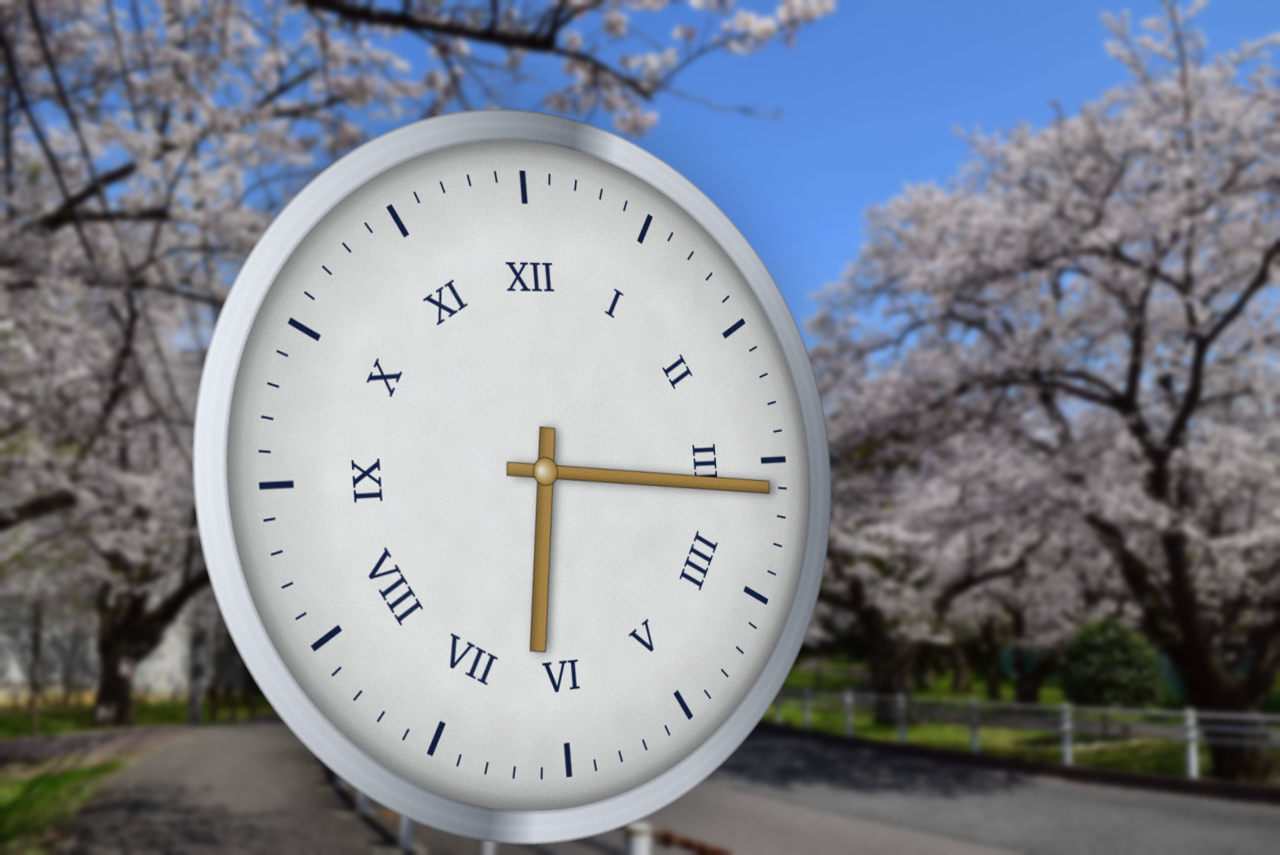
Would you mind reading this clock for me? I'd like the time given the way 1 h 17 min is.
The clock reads 6 h 16 min
